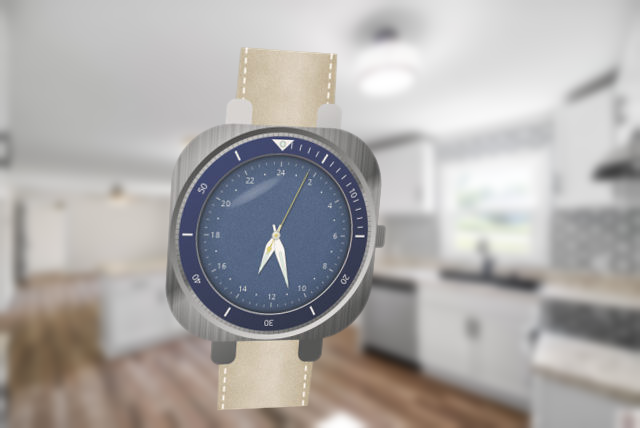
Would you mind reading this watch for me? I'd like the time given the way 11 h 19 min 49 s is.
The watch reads 13 h 27 min 04 s
